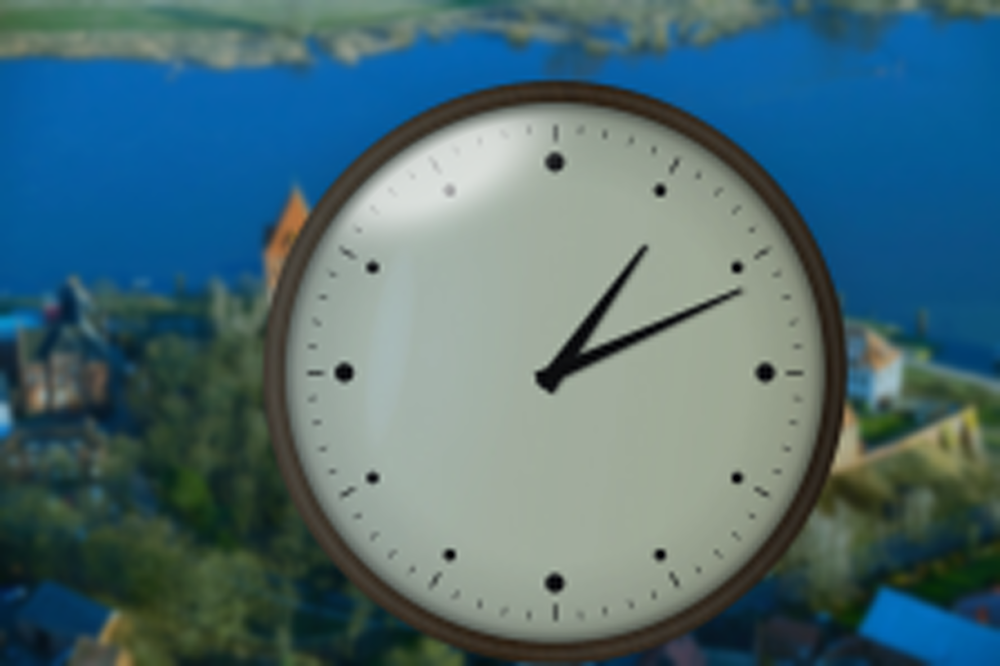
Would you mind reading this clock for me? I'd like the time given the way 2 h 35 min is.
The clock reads 1 h 11 min
